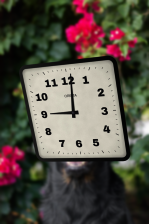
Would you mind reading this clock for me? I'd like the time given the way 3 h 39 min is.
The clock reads 9 h 01 min
